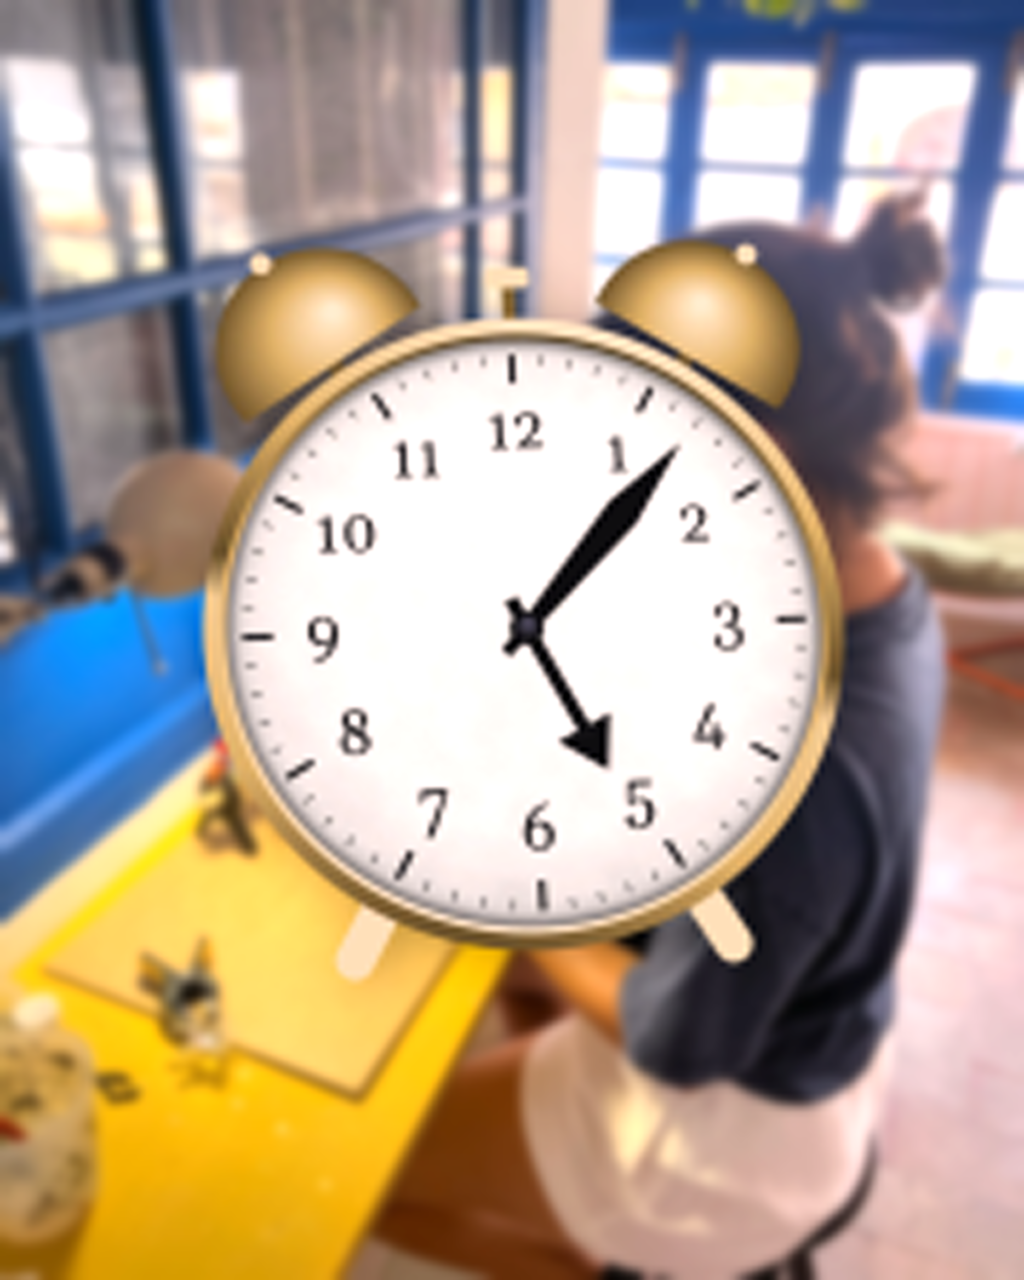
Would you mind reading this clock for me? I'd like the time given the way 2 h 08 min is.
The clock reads 5 h 07 min
